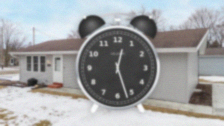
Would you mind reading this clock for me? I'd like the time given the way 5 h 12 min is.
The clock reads 12 h 27 min
